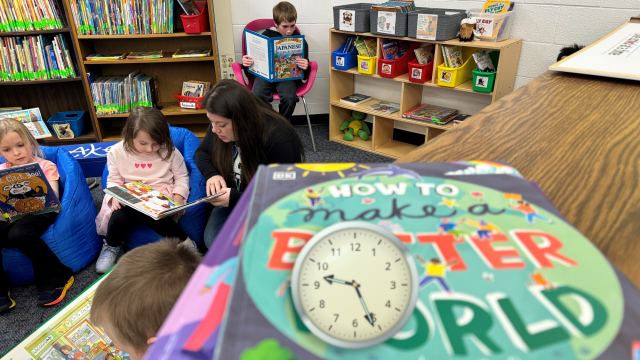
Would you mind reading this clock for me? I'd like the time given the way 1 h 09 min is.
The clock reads 9 h 26 min
